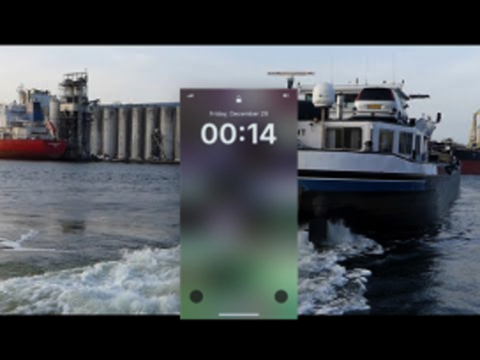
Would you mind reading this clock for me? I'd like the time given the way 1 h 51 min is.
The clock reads 0 h 14 min
